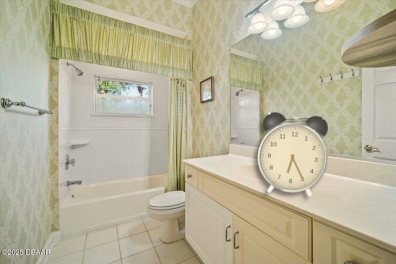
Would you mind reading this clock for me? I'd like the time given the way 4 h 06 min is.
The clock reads 6 h 25 min
